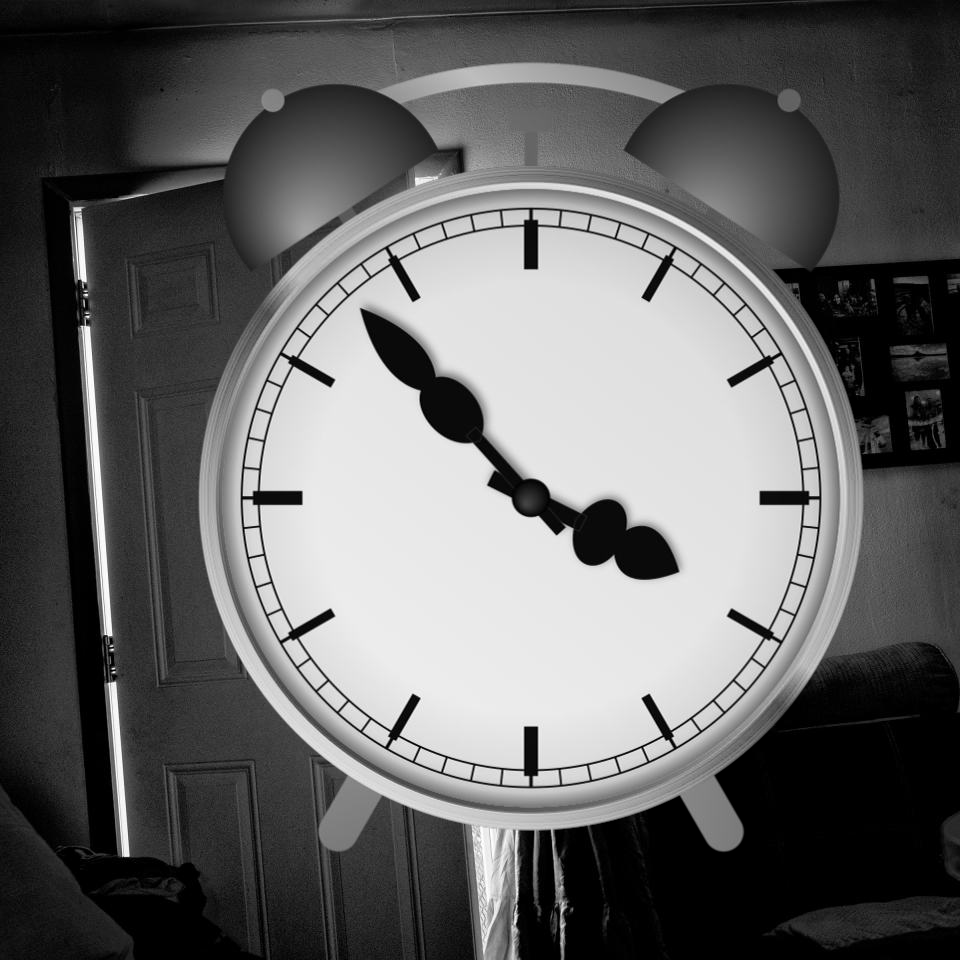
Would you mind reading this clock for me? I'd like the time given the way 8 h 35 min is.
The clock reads 3 h 53 min
